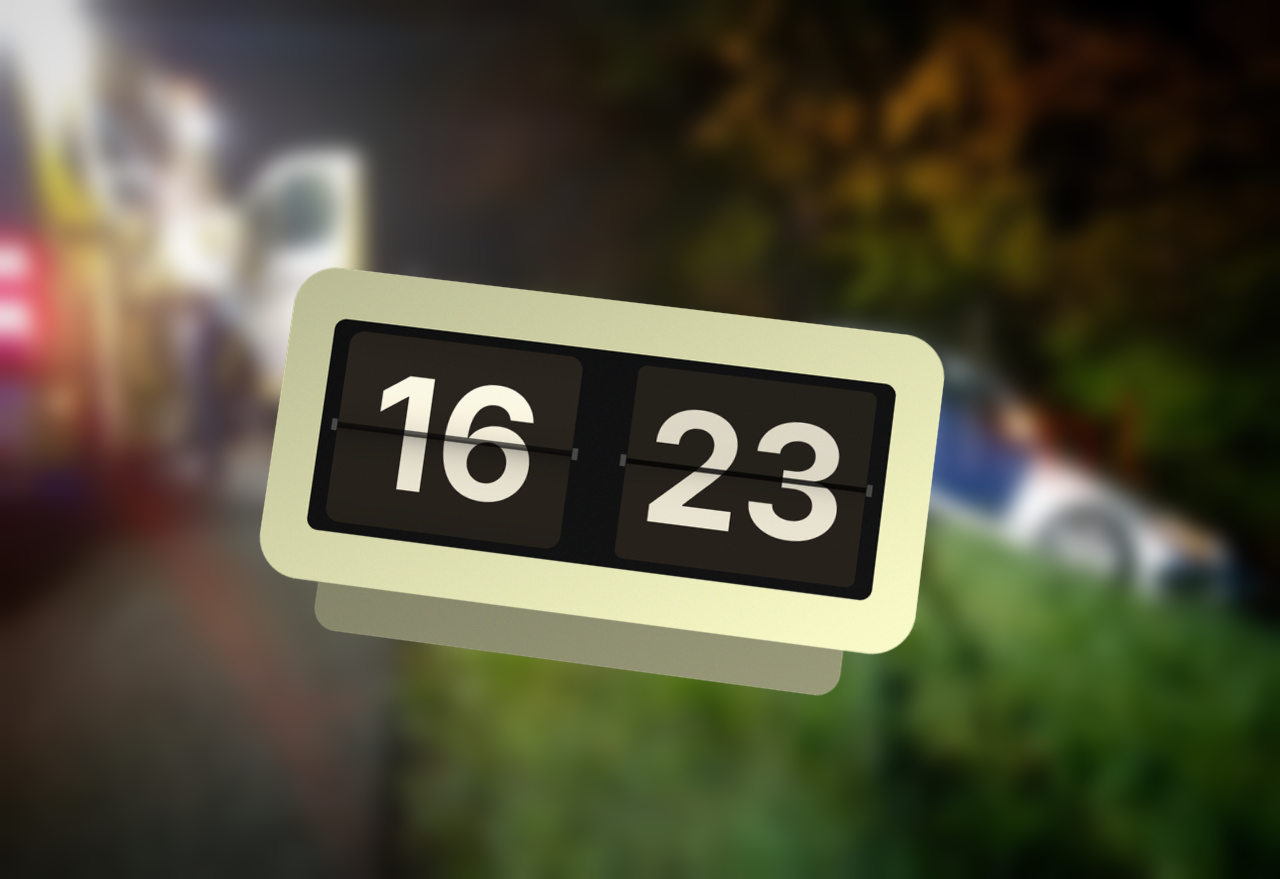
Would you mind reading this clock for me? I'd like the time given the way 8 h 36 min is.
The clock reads 16 h 23 min
